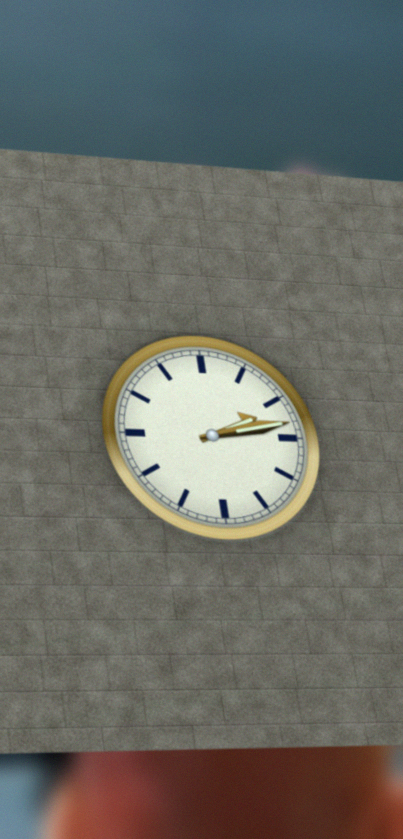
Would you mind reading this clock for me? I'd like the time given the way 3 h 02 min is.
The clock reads 2 h 13 min
